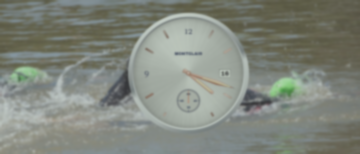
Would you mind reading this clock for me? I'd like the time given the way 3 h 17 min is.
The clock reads 4 h 18 min
